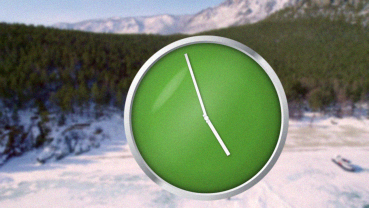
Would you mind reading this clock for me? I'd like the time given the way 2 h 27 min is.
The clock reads 4 h 57 min
